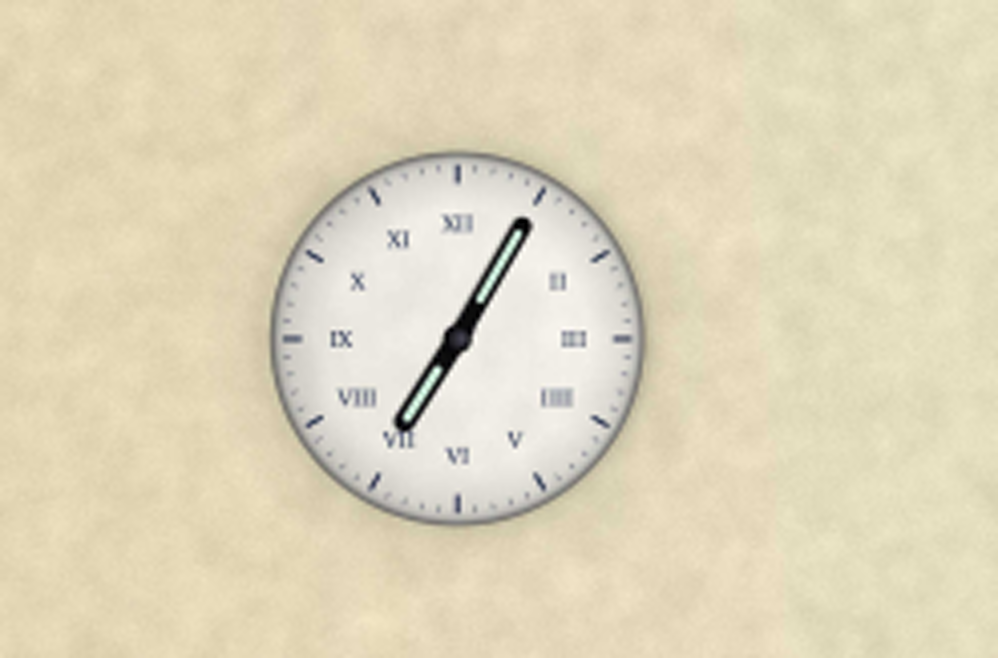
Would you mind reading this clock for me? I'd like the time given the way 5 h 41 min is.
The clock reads 7 h 05 min
